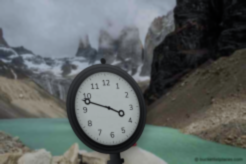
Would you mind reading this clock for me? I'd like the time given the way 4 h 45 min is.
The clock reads 3 h 48 min
